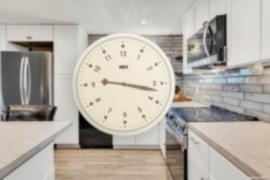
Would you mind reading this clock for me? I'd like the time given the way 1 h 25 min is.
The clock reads 9 h 17 min
